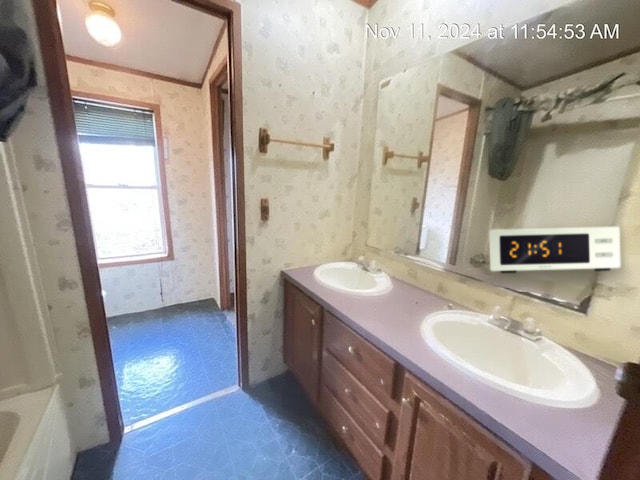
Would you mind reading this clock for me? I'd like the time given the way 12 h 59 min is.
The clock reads 21 h 51 min
